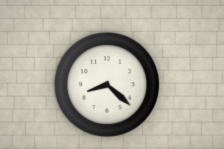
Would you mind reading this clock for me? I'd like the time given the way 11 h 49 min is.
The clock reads 8 h 22 min
